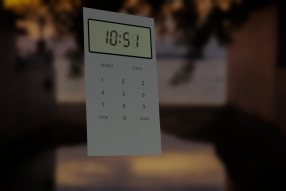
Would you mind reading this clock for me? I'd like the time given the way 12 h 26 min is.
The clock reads 10 h 51 min
